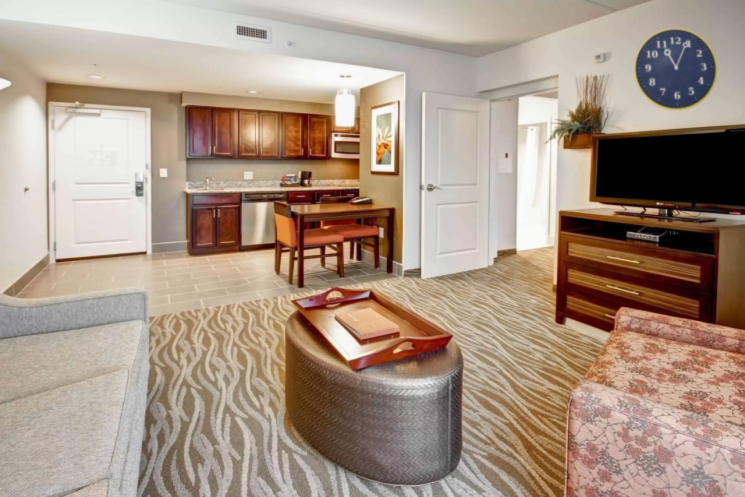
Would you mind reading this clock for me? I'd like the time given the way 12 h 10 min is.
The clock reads 11 h 04 min
